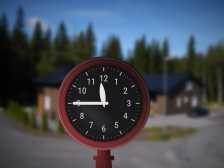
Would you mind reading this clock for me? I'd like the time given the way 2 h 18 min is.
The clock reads 11 h 45 min
